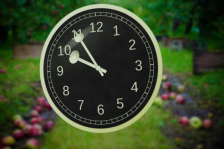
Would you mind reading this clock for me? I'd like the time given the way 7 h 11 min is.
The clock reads 9 h 55 min
